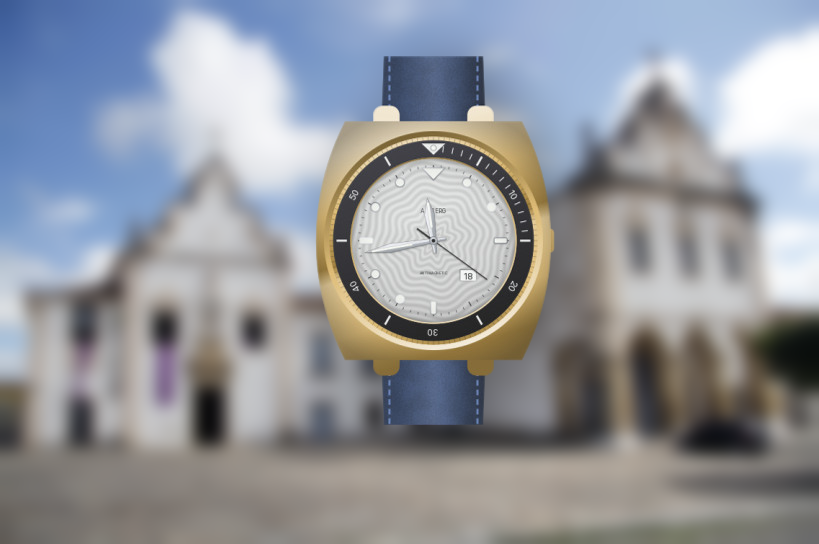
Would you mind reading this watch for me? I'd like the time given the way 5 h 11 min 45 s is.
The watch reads 11 h 43 min 21 s
